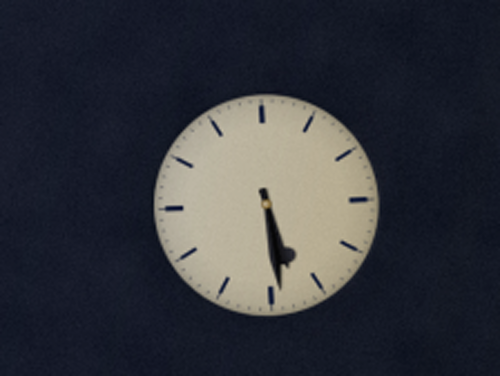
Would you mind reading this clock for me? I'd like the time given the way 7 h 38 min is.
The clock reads 5 h 29 min
